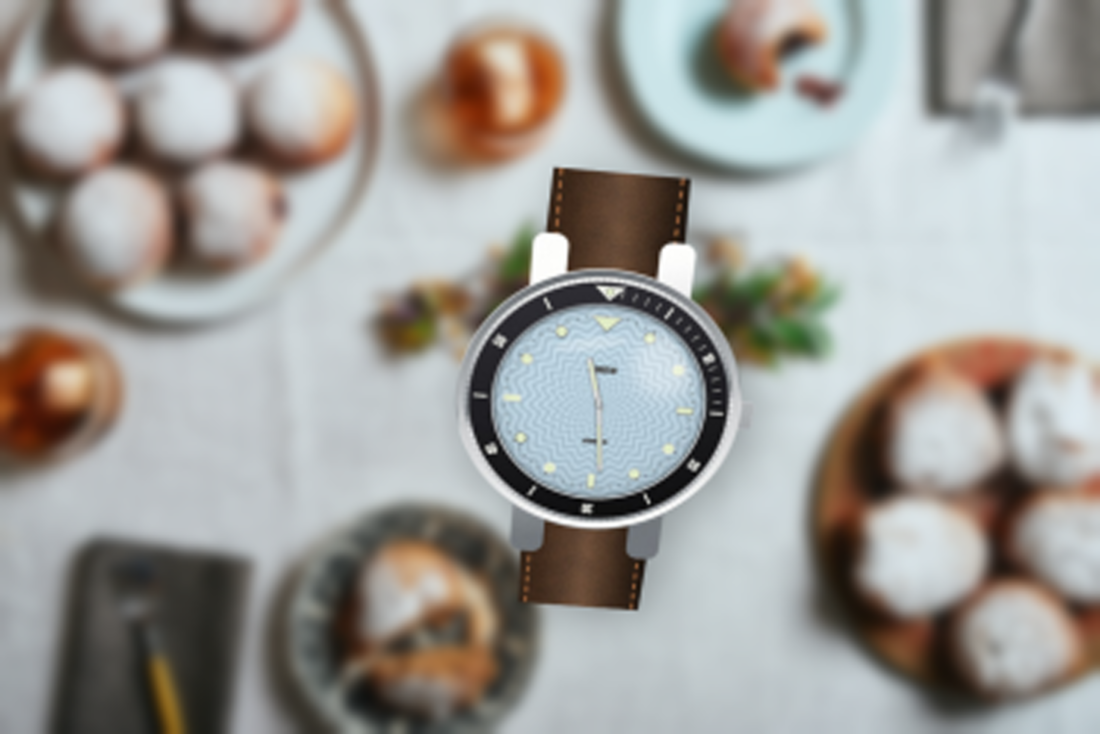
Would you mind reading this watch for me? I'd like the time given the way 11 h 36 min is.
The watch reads 11 h 29 min
